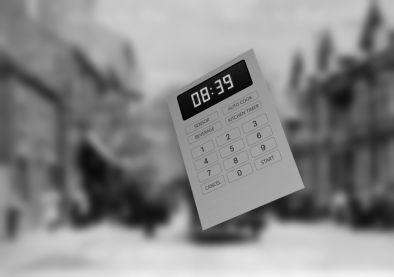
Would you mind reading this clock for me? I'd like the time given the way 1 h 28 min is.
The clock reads 8 h 39 min
